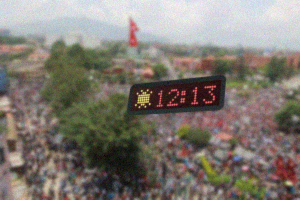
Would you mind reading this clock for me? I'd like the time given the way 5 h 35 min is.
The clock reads 12 h 13 min
